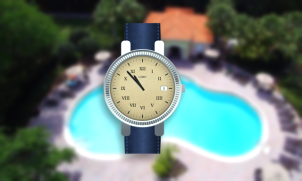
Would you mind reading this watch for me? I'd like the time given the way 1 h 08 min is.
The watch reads 10 h 53 min
